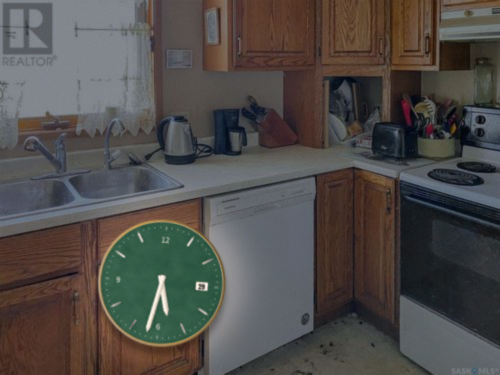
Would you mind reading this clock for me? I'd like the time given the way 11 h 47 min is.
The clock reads 5 h 32 min
